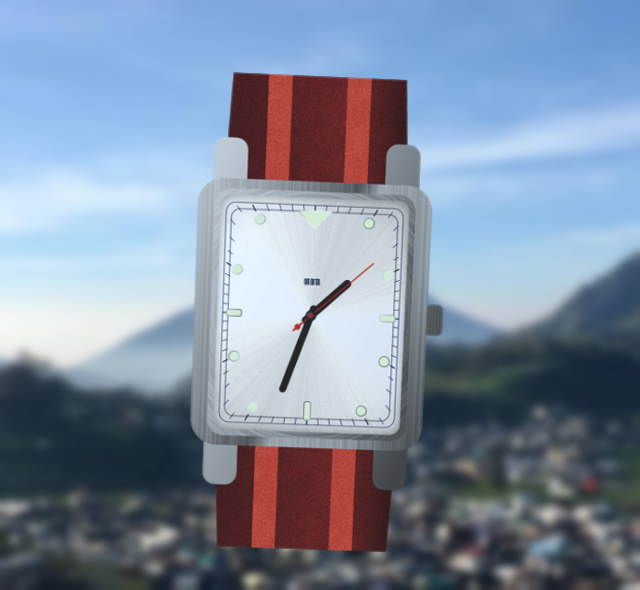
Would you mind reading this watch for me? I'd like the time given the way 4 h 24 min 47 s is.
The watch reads 1 h 33 min 08 s
